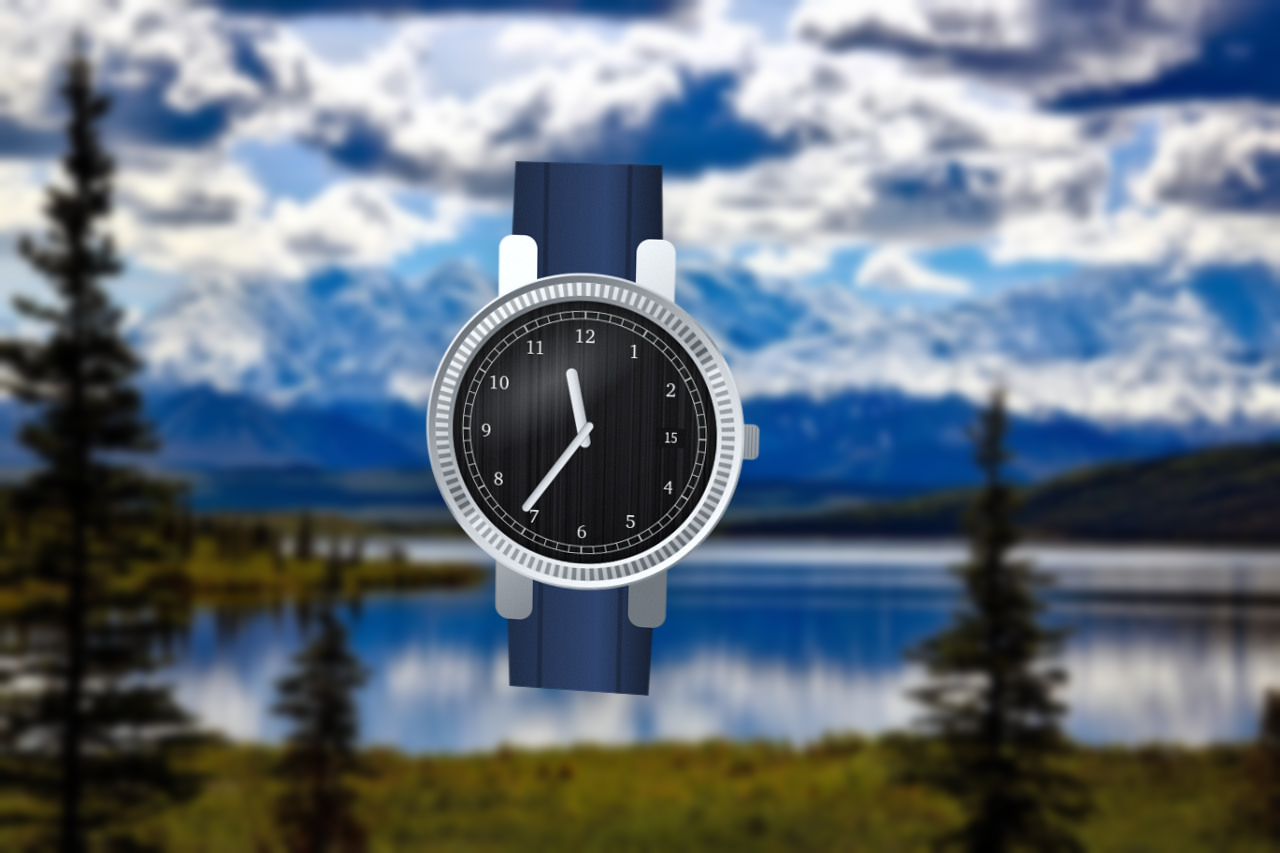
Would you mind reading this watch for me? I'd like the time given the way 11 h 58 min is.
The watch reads 11 h 36 min
